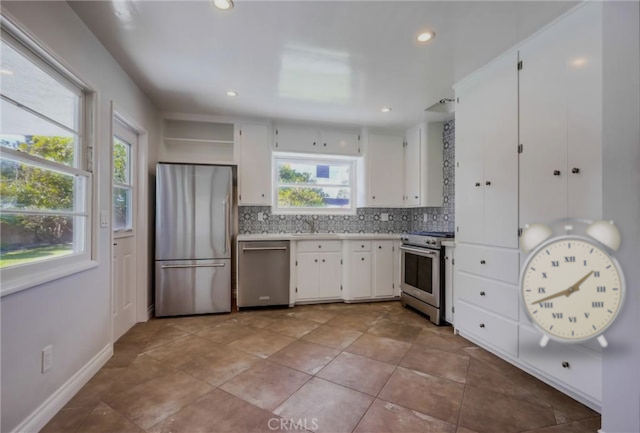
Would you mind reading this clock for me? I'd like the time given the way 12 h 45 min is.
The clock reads 1 h 42 min
